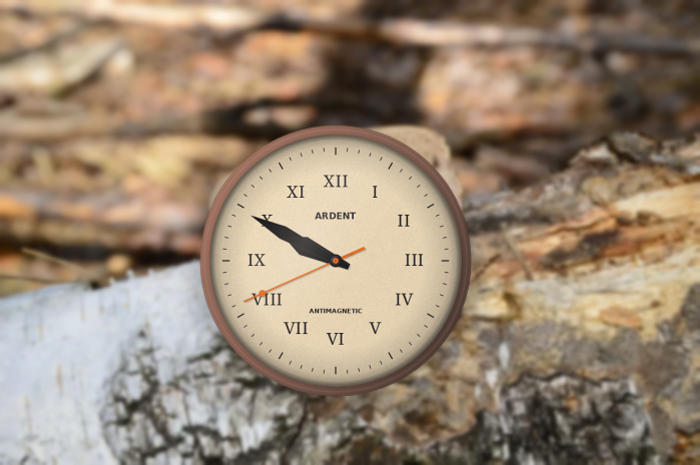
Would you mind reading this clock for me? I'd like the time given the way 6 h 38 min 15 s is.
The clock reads 9 h 49 min 41 s
